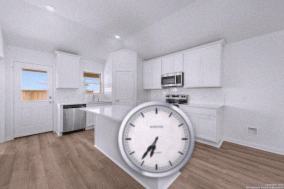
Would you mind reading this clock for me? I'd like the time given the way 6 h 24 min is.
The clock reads 6 h 36 min
